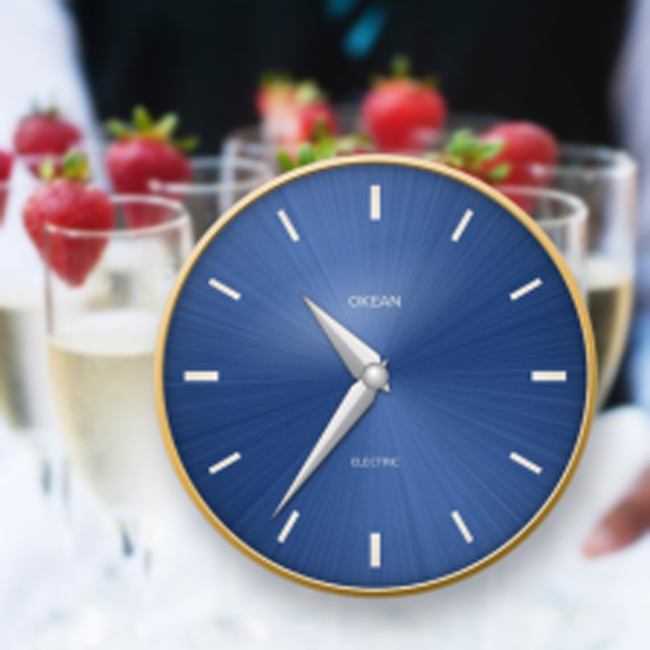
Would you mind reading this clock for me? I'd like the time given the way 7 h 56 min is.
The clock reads 10 h 36 min
